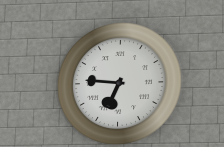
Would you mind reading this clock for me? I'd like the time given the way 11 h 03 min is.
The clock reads 6 h 46 min
